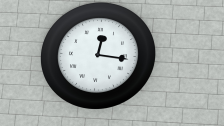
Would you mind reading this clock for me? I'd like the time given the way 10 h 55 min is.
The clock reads 12 h 16 min
